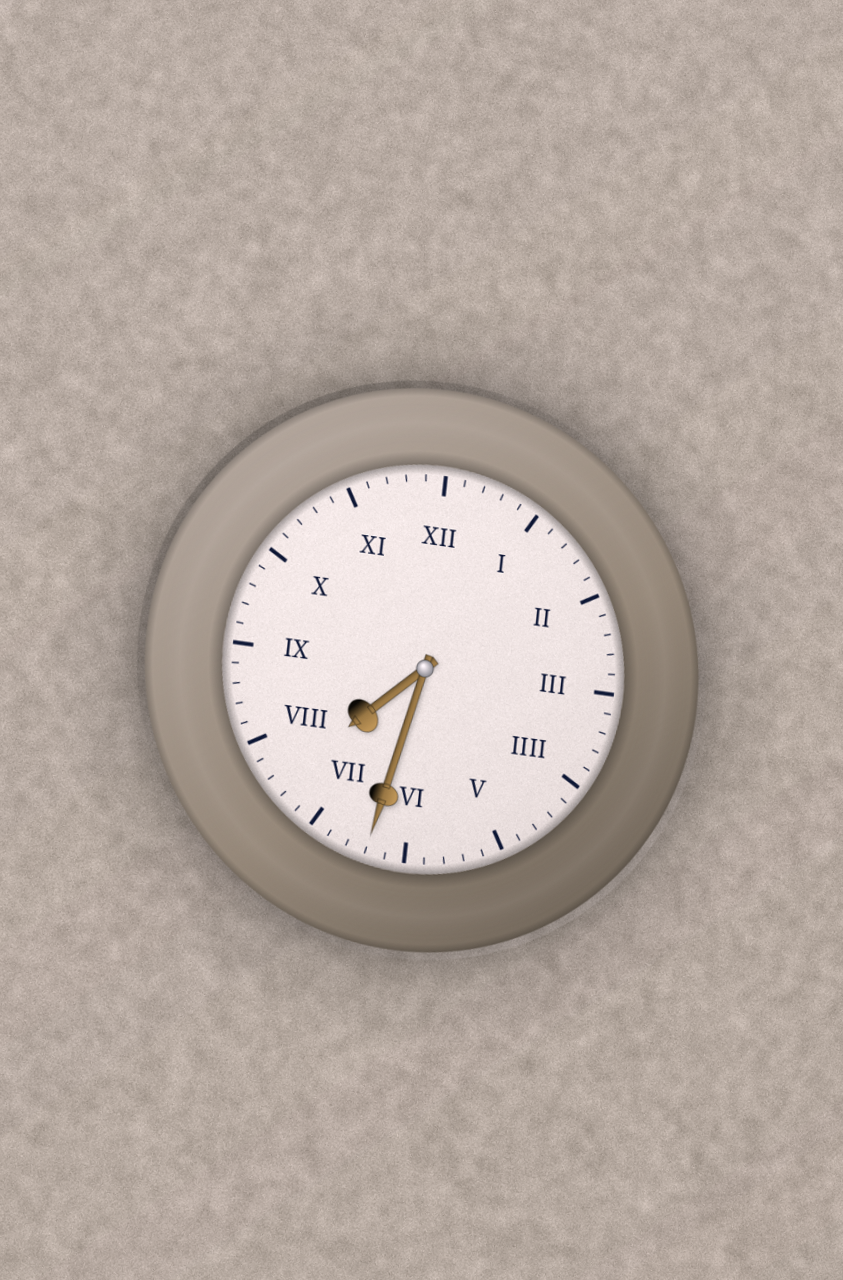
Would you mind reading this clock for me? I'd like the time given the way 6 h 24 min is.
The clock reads 7 h 32 min
